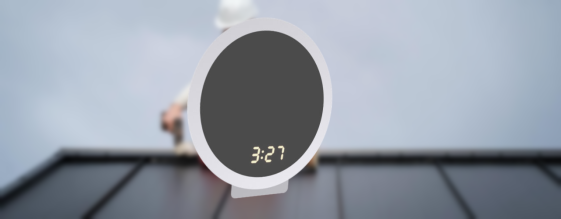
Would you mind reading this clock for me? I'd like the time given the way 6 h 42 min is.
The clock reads 3 h 27 min
